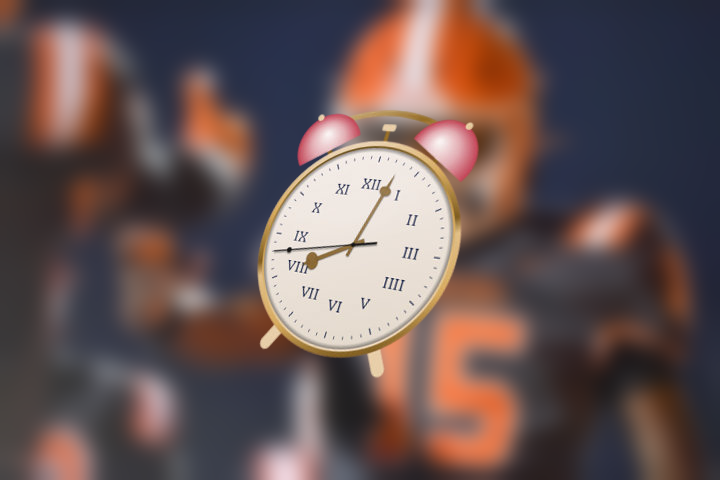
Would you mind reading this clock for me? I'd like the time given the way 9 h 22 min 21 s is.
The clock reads 8 h 02 min 43 s
